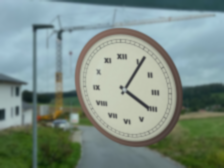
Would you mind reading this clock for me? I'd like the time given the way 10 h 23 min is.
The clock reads 4 h 06 min
